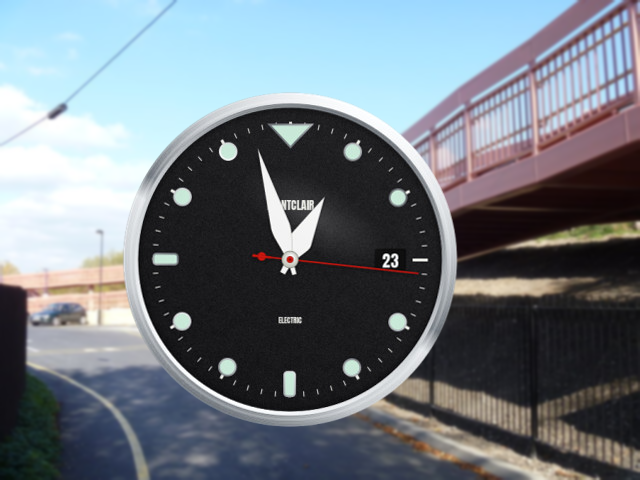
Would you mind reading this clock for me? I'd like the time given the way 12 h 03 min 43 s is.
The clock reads 12 h 57 min 16 s
